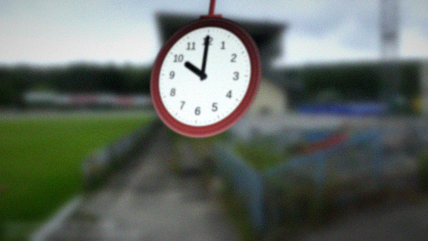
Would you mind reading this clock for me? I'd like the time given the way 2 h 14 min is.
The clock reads 10 h 00 min
